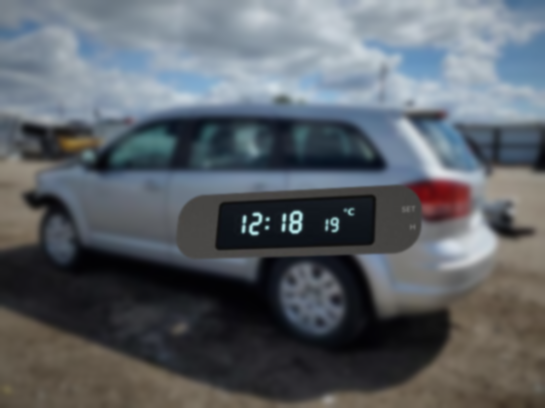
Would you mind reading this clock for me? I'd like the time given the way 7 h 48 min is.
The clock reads 12 h 18 min
